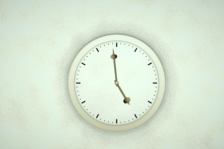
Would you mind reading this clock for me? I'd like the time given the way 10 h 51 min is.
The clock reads 4 h 59 min
